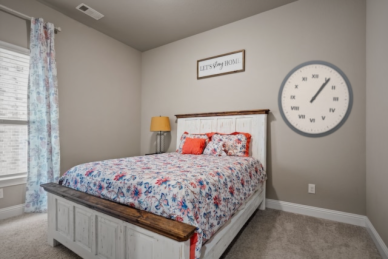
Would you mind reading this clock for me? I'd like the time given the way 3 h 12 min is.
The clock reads 1 h 06 min
